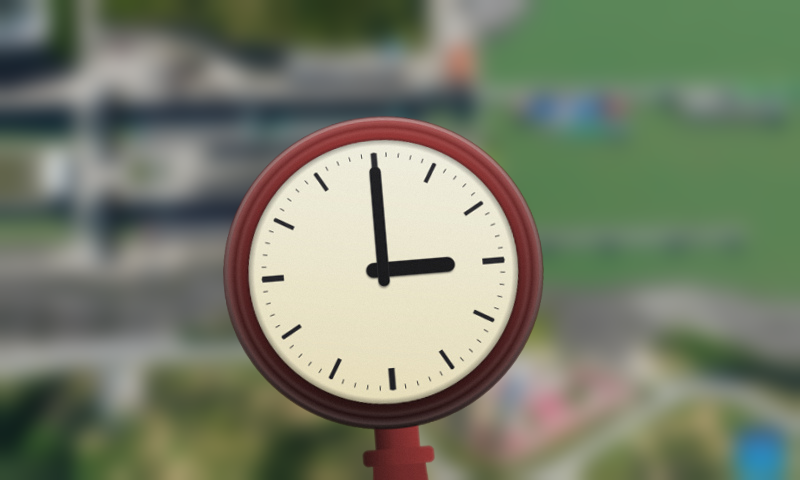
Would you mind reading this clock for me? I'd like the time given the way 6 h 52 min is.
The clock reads 3 h 00 min
